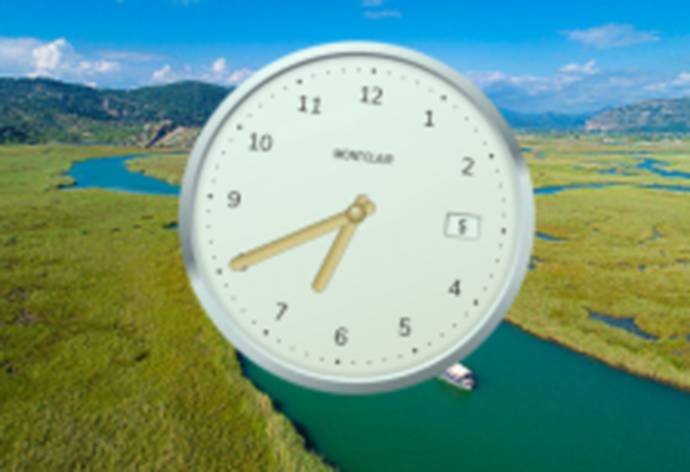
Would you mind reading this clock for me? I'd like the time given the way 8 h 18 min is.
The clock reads 6 h 40 min
